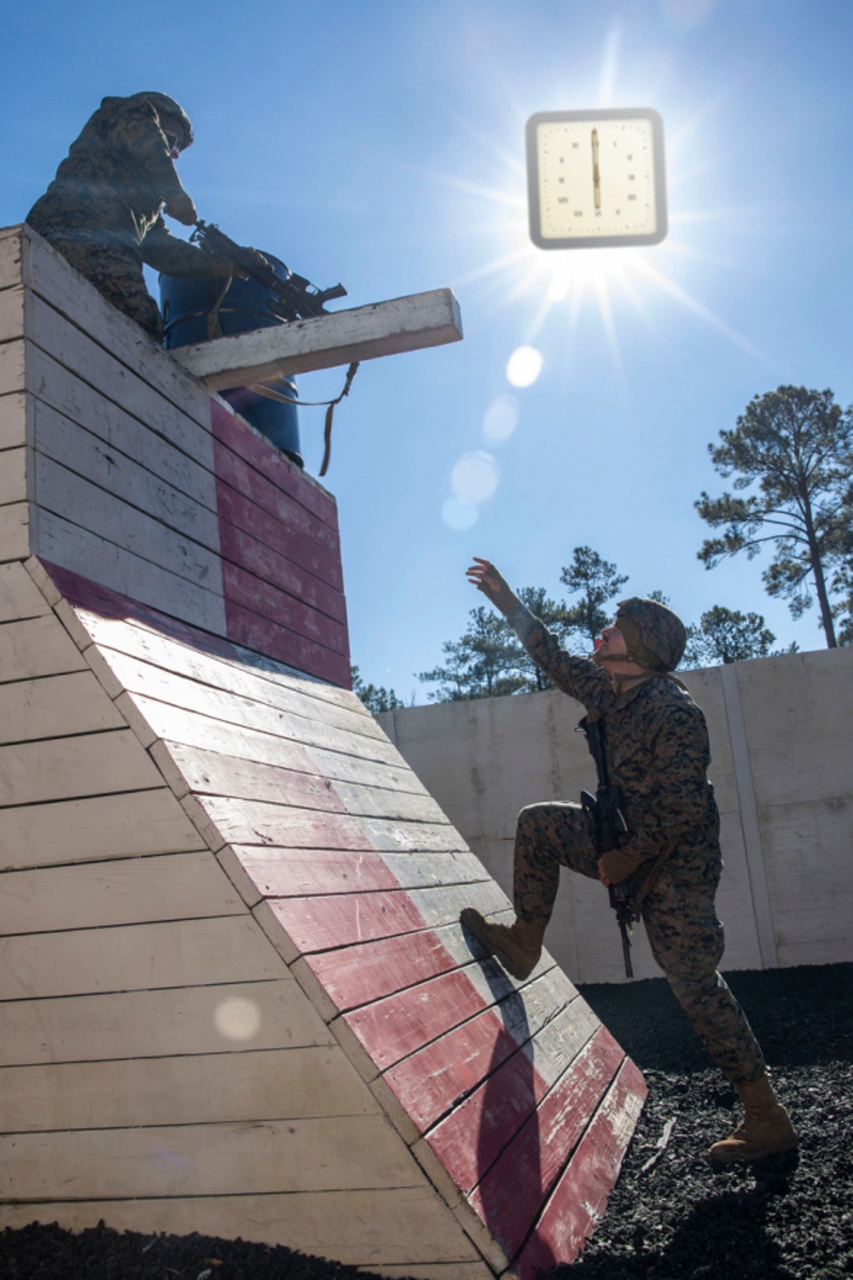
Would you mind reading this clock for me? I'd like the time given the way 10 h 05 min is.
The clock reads 6 h 00 min
